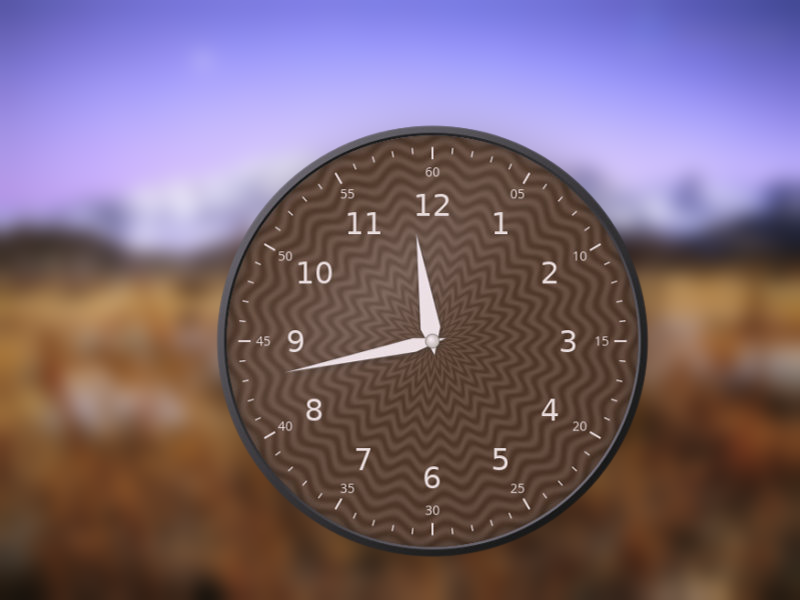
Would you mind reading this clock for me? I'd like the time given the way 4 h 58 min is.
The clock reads 11 h 43 min
